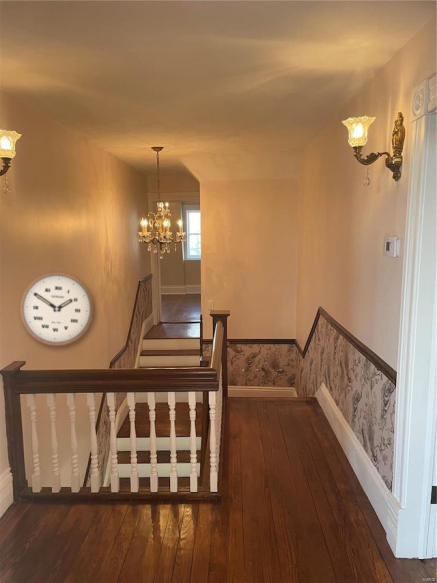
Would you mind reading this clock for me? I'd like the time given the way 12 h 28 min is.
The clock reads 1 h 50 min
